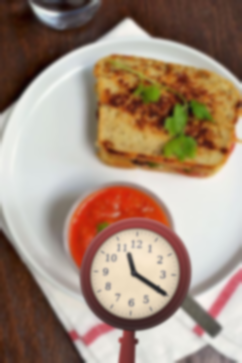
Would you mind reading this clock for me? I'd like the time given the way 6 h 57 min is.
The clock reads 11 h 20 min
